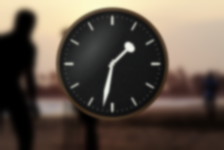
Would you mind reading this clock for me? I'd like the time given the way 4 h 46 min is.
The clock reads 1 h 32 min
